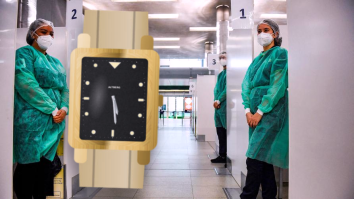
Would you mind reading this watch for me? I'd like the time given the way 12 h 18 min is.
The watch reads 5 h 29 min
